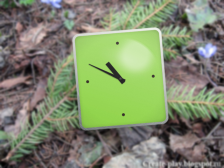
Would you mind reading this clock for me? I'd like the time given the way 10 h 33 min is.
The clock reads 10 h 50 min
